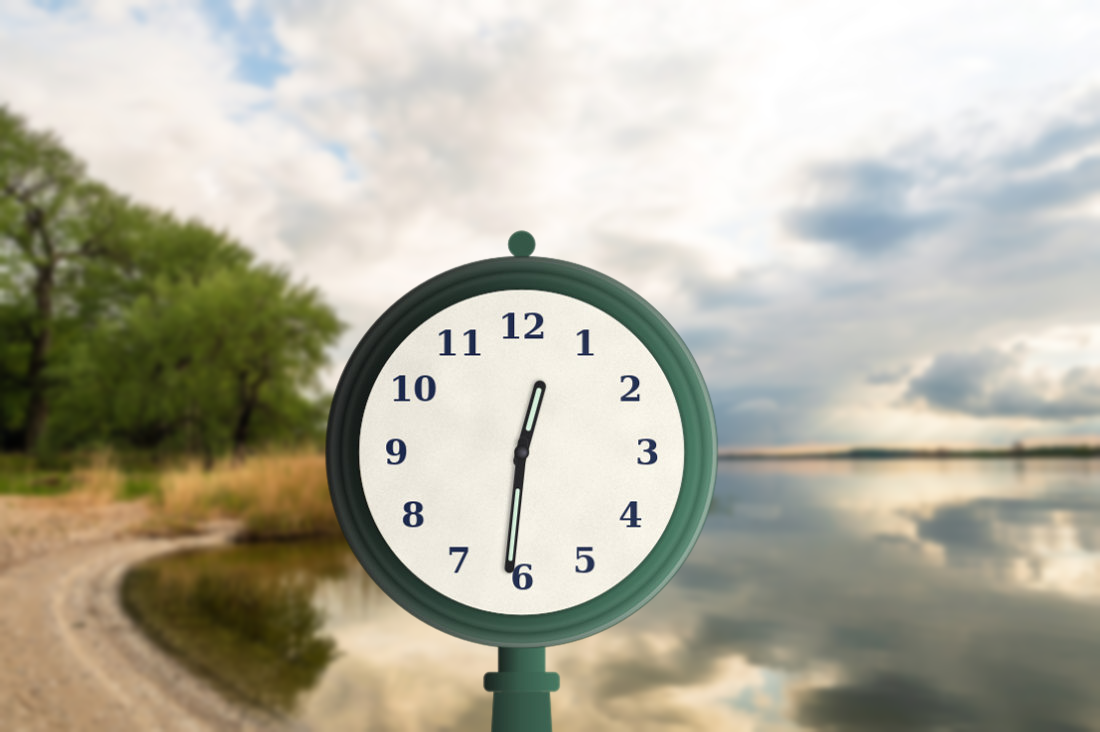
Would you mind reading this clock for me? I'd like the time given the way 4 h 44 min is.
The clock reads 12 h 31 min
